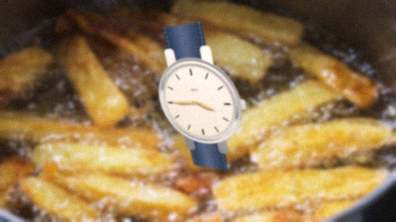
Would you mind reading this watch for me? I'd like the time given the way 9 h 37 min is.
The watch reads 3 h 45 min
